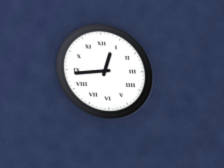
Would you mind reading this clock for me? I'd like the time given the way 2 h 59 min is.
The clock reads 12 h 44 min
